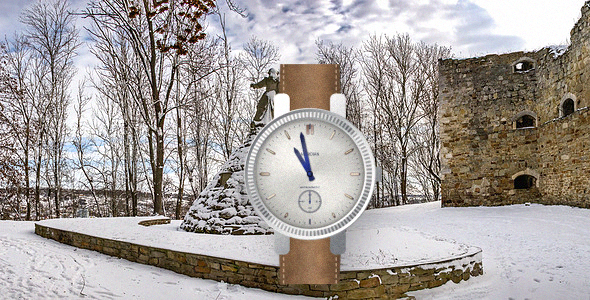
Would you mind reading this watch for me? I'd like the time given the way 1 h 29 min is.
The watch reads 10 h 58 min
